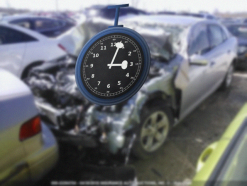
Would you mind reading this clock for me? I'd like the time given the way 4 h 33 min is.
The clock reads 3 h 03 min
